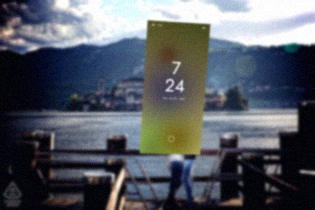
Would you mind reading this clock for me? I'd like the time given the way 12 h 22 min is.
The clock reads 7 h 24 min
